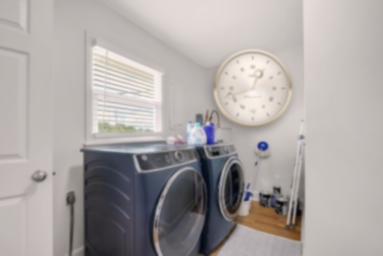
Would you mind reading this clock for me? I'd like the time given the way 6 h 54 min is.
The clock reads 12 h 42 min
